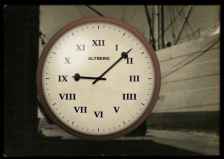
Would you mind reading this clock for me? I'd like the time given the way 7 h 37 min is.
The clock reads 9 h 08 min
